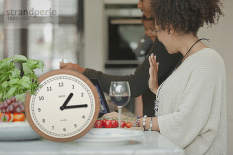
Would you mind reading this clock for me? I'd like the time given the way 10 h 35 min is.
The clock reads 1 h 15 min
